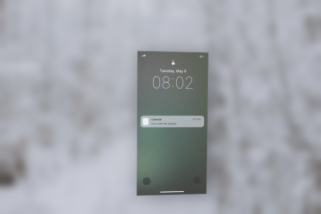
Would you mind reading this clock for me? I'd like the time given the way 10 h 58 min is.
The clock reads 8 h 02 min
